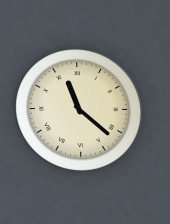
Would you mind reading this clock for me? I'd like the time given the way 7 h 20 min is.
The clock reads 11 h 22 min
